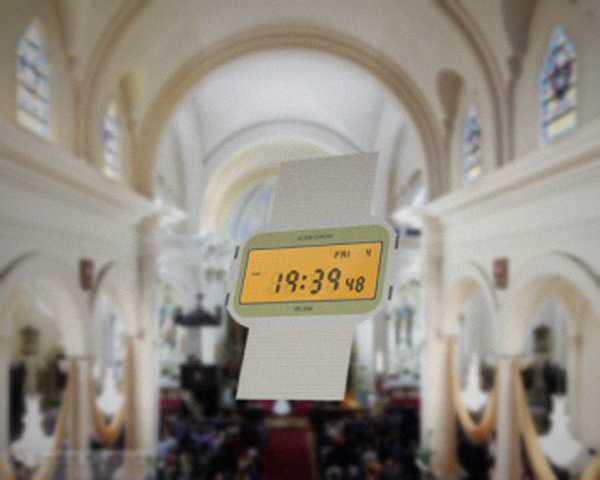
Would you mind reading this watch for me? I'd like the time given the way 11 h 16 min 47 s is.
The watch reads 19 h 39 min 48 s
